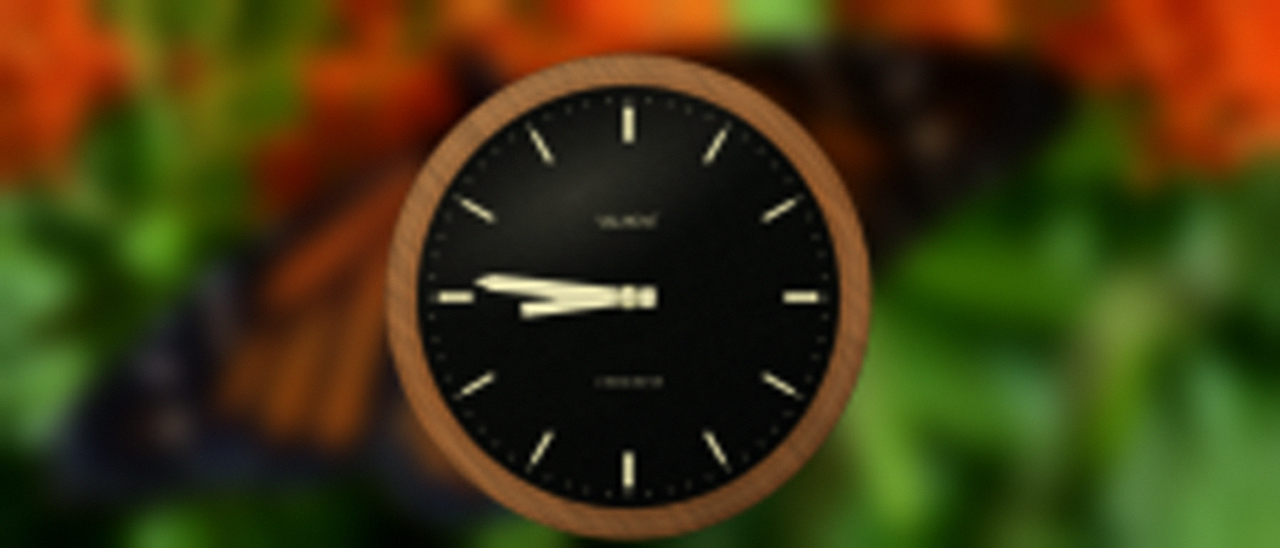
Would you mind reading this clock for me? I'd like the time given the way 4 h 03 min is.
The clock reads 8 h 46 min
